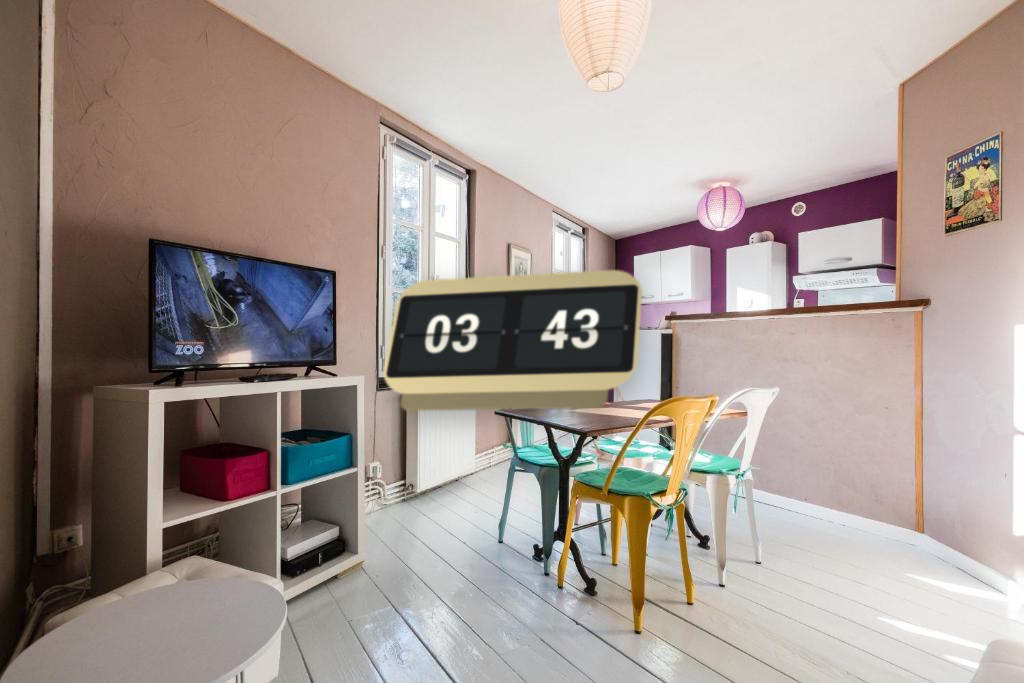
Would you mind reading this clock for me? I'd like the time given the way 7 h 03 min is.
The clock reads 3 h 43 min
